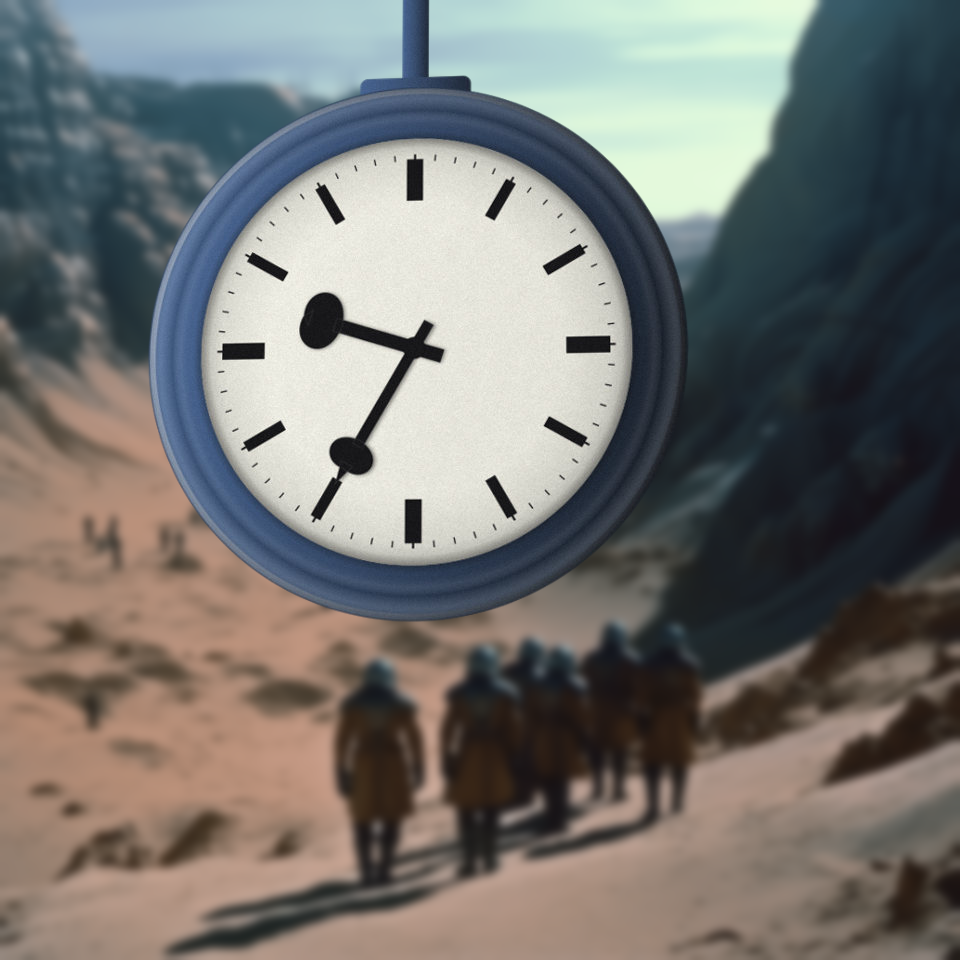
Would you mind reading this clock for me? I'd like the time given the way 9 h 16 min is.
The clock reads 9 h 35 min
